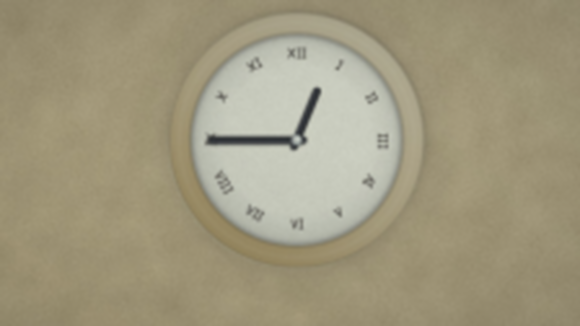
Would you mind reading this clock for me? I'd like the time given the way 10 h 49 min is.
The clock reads 12 h 45 min
